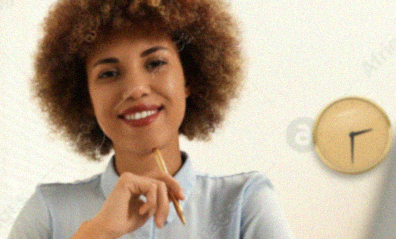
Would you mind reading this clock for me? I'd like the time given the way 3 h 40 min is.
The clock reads 2 h 30 min
